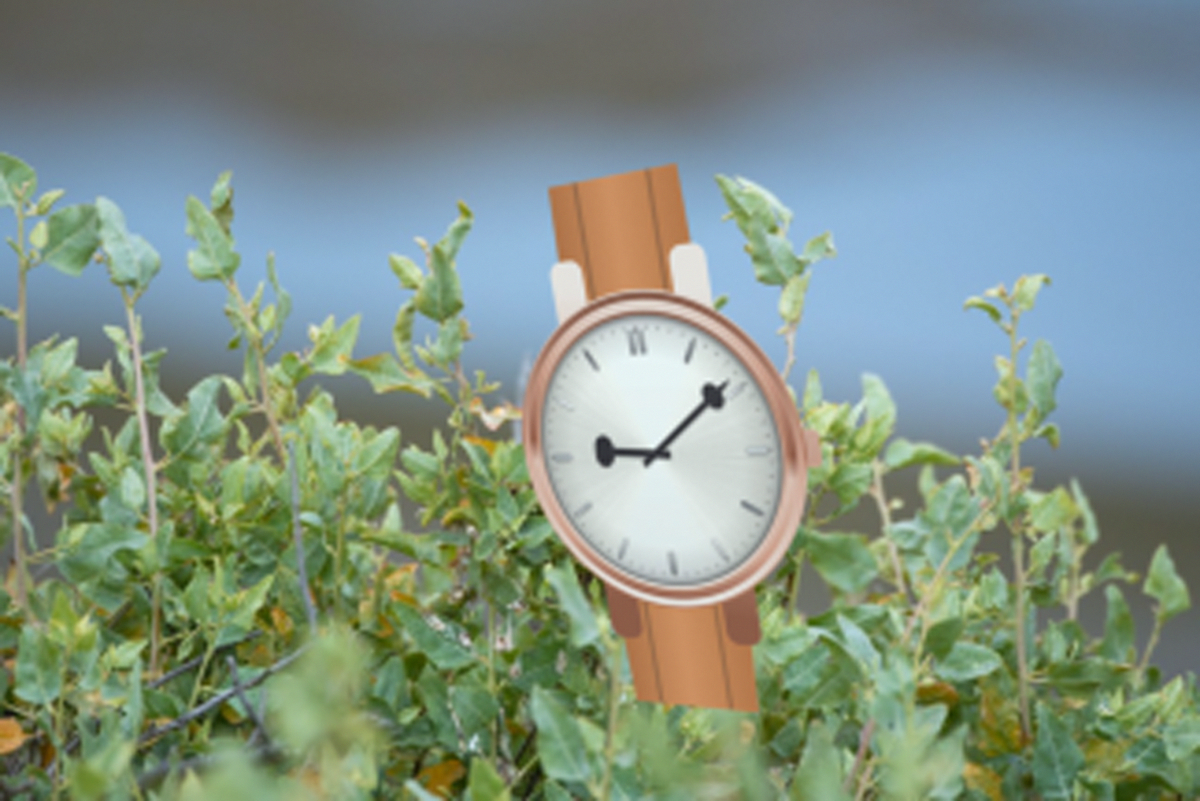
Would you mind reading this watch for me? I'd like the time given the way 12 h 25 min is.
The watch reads 9 h 09 min
